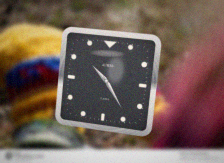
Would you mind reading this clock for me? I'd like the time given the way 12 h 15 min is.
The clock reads 10 h 24 min
